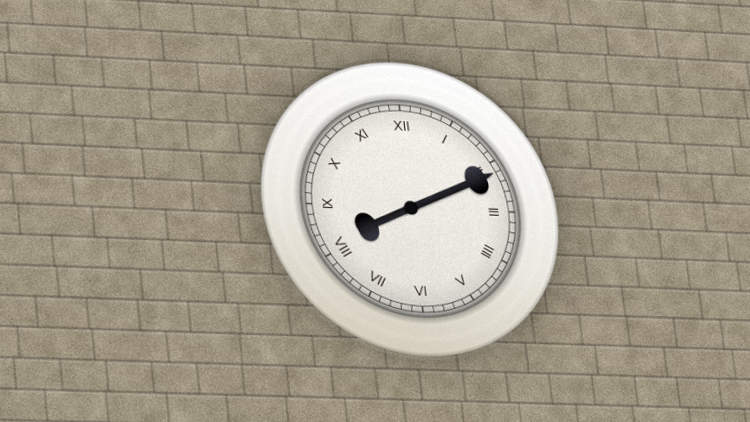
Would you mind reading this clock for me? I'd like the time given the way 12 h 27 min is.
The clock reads 8 h 11 min
